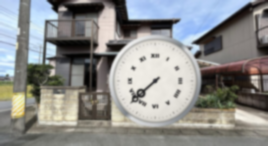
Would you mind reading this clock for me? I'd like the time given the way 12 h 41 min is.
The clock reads 7 h 38 min
